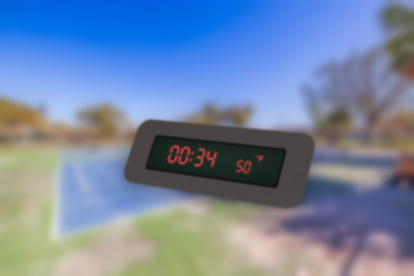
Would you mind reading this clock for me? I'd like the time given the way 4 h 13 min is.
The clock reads 0 h 34 min
